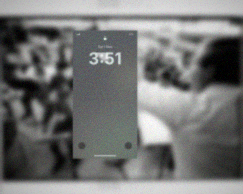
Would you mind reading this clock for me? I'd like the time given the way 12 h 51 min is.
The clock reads 3 h 51 min
